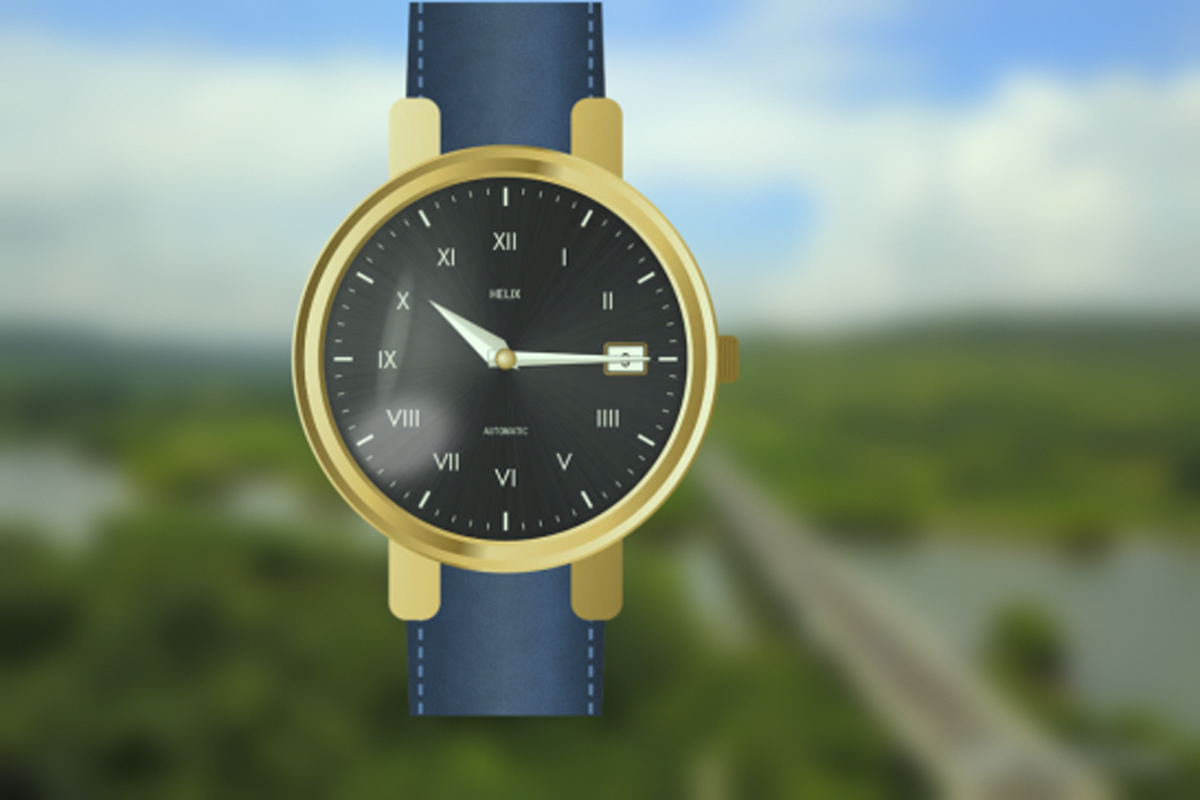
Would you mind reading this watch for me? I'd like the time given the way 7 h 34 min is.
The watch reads 10 h 15 min
